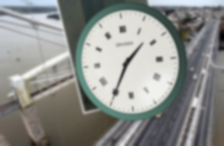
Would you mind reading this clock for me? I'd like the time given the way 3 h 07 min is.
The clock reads 1 h 35 min
